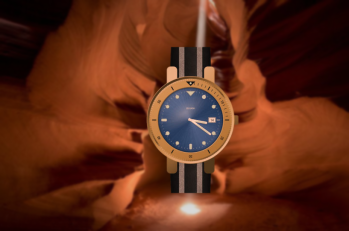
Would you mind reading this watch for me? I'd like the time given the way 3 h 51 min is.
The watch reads 3 h 21 min
